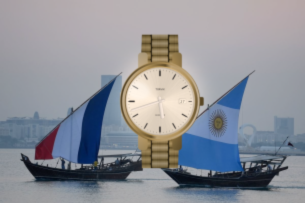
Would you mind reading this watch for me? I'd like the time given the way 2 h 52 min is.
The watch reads 5 h 42 min
